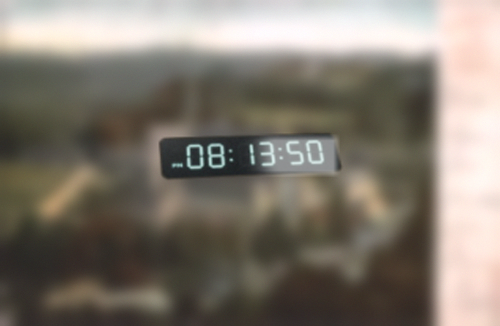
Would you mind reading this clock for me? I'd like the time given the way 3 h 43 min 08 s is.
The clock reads 8 h 13 min 50 s
